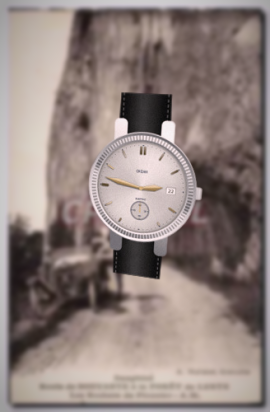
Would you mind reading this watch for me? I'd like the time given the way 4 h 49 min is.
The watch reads 2 h 47 min
